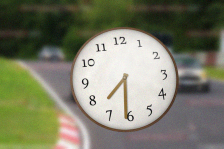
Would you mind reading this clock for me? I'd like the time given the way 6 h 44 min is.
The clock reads 7 h 31 min
